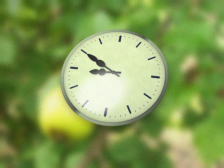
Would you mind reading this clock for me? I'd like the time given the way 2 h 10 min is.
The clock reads 8 h 50 min
